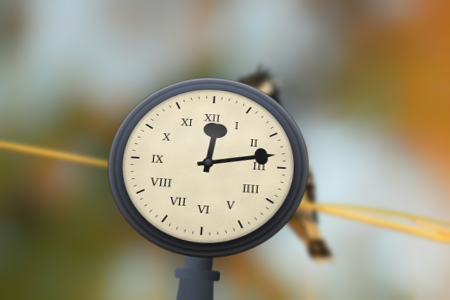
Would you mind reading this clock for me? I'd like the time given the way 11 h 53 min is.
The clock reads 12 h 13 min
